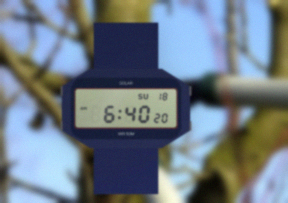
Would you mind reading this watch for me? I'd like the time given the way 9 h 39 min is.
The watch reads 6 h 40 min
